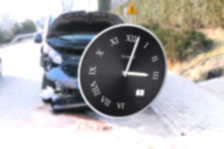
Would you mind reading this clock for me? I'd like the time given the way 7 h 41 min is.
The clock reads 3 h 02 min
